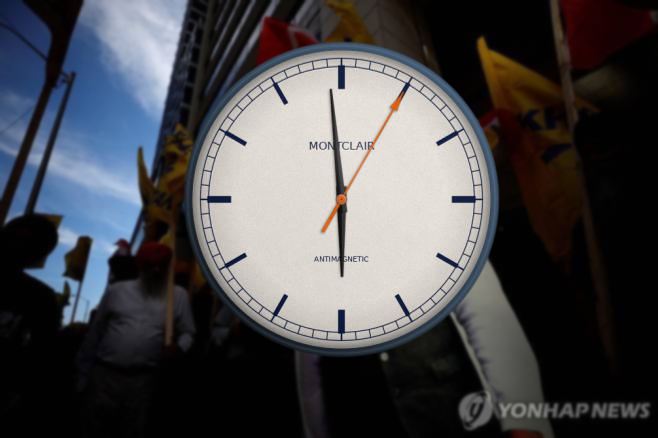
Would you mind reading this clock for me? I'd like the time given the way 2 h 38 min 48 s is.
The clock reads 5 h 59 min 05 s
